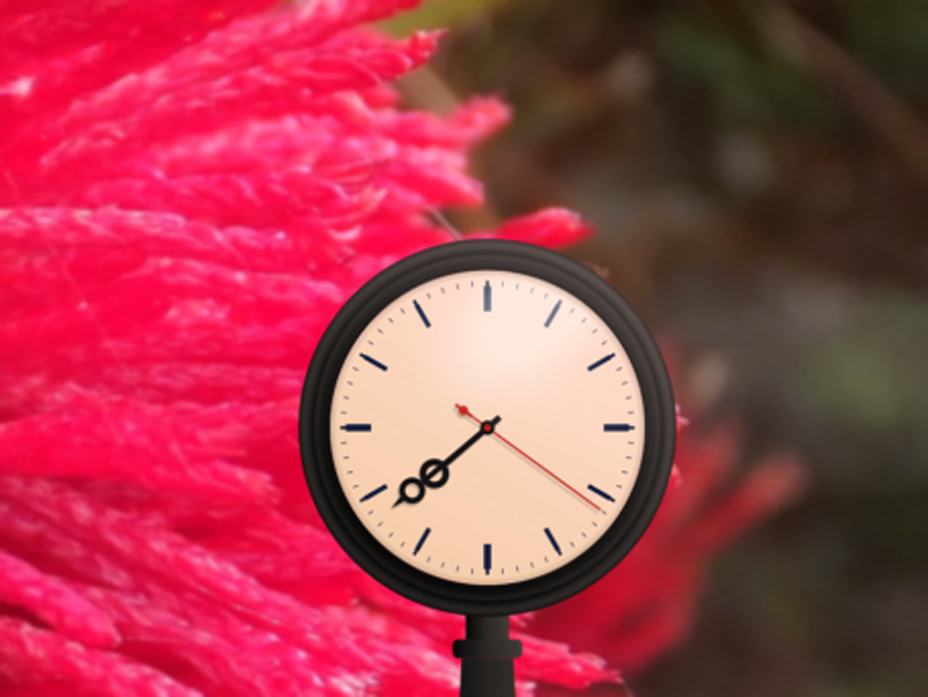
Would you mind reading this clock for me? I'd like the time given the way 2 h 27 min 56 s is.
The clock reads 7 h 38 min 21 s
